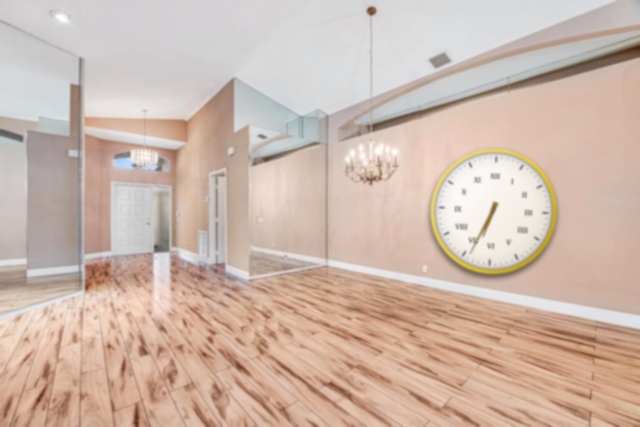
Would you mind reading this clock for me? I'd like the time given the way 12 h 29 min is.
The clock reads 6 h 34 min
